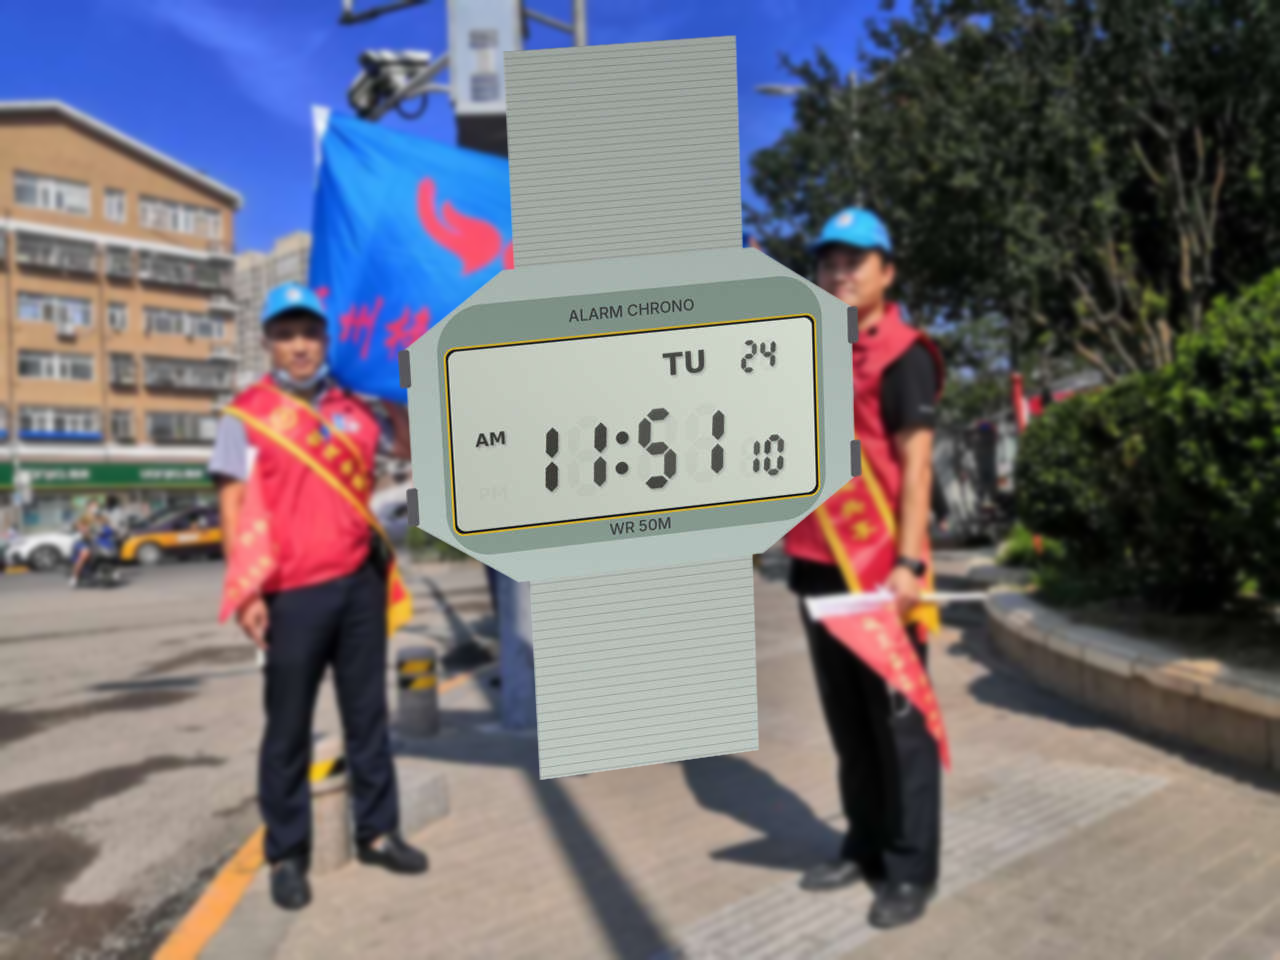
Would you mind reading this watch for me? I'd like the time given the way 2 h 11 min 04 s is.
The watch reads 11 h 51 min 10 s
